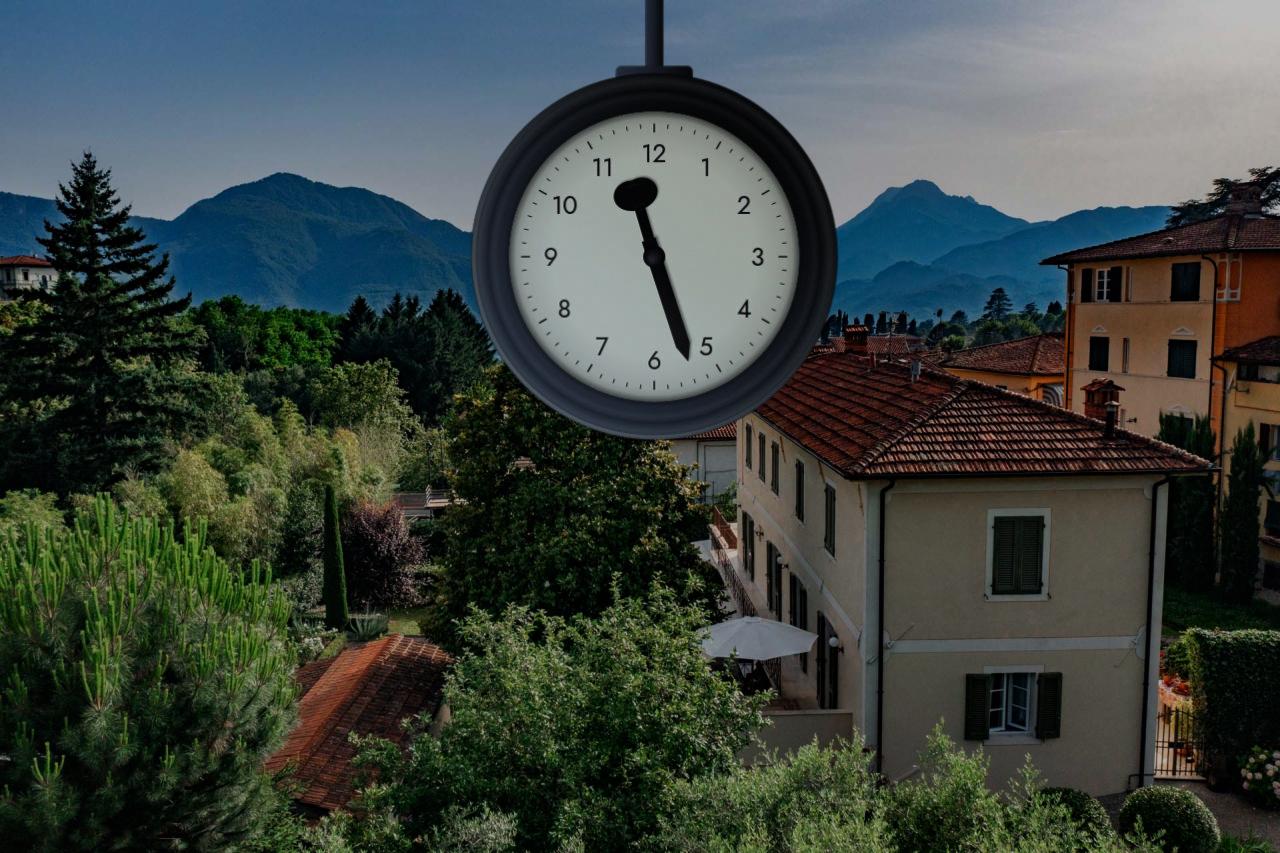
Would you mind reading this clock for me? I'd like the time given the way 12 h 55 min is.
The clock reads 11 h 27 min
